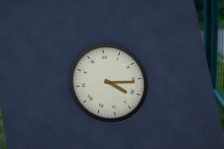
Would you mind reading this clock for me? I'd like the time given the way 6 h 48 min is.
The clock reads 4 h 16 min
